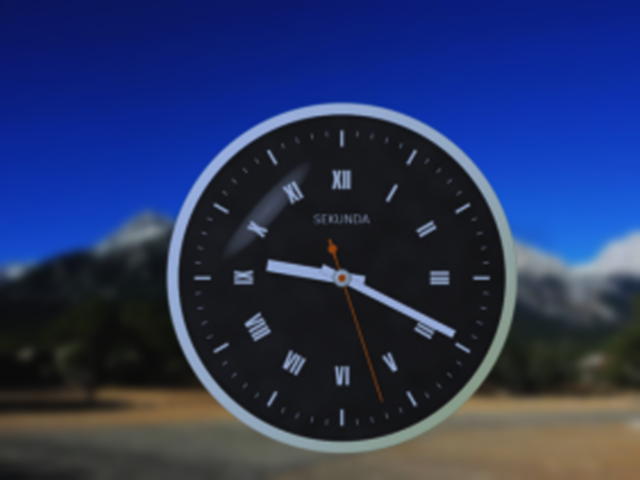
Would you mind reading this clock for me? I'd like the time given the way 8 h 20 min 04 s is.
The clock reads 9 h 19 min 27 s
